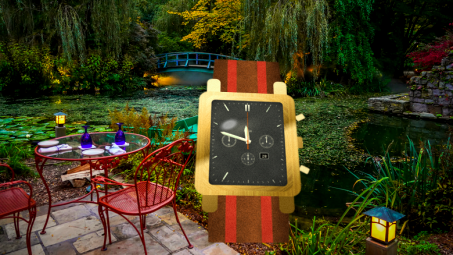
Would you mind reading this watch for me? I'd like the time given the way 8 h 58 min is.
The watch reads 11 h 48 min
